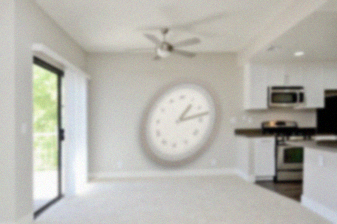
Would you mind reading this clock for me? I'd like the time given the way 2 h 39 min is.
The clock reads 1 h 13 min
